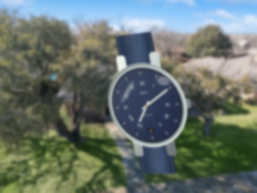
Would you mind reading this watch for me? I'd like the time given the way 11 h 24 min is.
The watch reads 7 h 10 min
